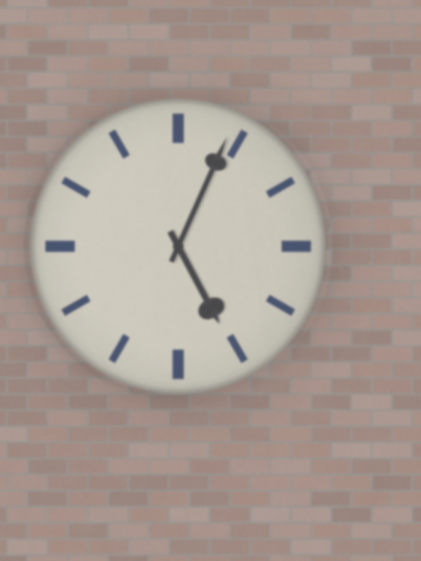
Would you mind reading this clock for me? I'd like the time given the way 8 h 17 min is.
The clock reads 5 h 04 min
